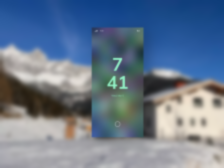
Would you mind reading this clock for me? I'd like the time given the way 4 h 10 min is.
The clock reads 7 h 41 min
